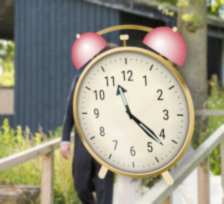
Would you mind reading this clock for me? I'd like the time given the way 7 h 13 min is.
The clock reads 11 h 22 min
